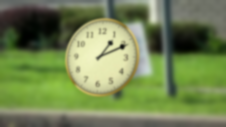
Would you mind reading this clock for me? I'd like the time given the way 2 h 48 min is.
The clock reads 1 h 11 min
